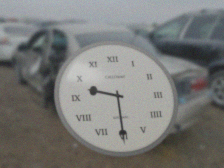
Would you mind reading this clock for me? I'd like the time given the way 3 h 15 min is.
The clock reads 9 h 30 min
